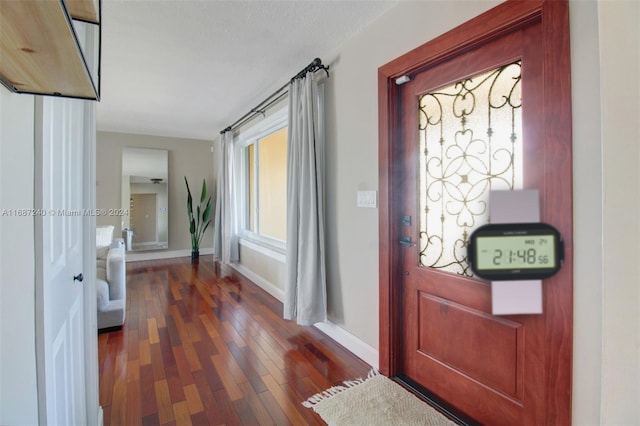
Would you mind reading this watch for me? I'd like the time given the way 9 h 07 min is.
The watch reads 21 h 48 min
